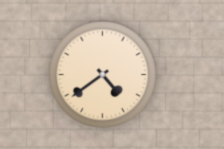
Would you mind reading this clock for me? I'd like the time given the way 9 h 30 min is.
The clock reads 4 h 39 min
